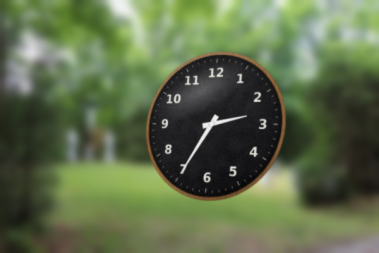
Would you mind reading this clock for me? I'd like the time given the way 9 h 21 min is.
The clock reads 2 h 35 min
